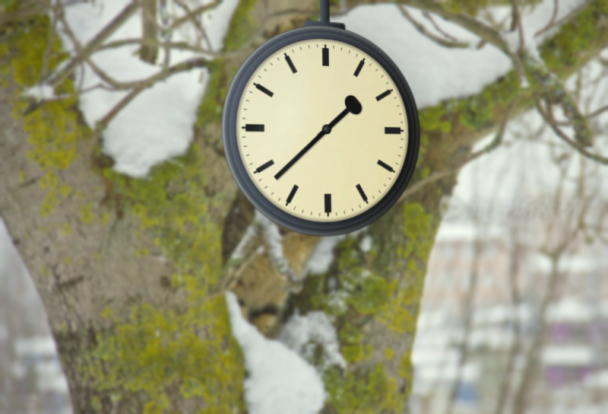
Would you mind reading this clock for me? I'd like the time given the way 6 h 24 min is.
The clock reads 1 h 38 min
